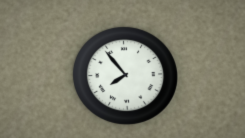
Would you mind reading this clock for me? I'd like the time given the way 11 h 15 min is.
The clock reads 7 h 54 min
